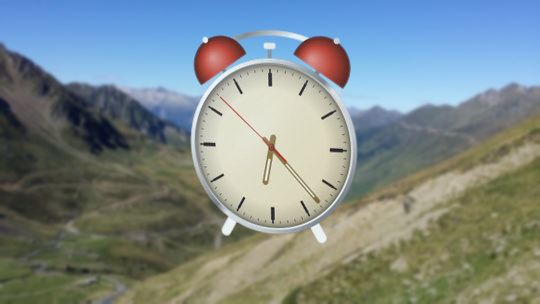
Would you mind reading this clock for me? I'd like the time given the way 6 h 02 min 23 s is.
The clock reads 6 h 22 min 52 s
